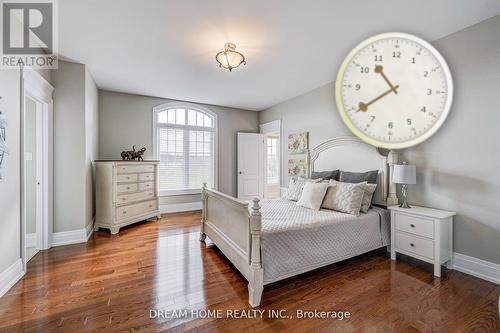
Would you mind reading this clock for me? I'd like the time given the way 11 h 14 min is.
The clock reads 10 h 39 min
